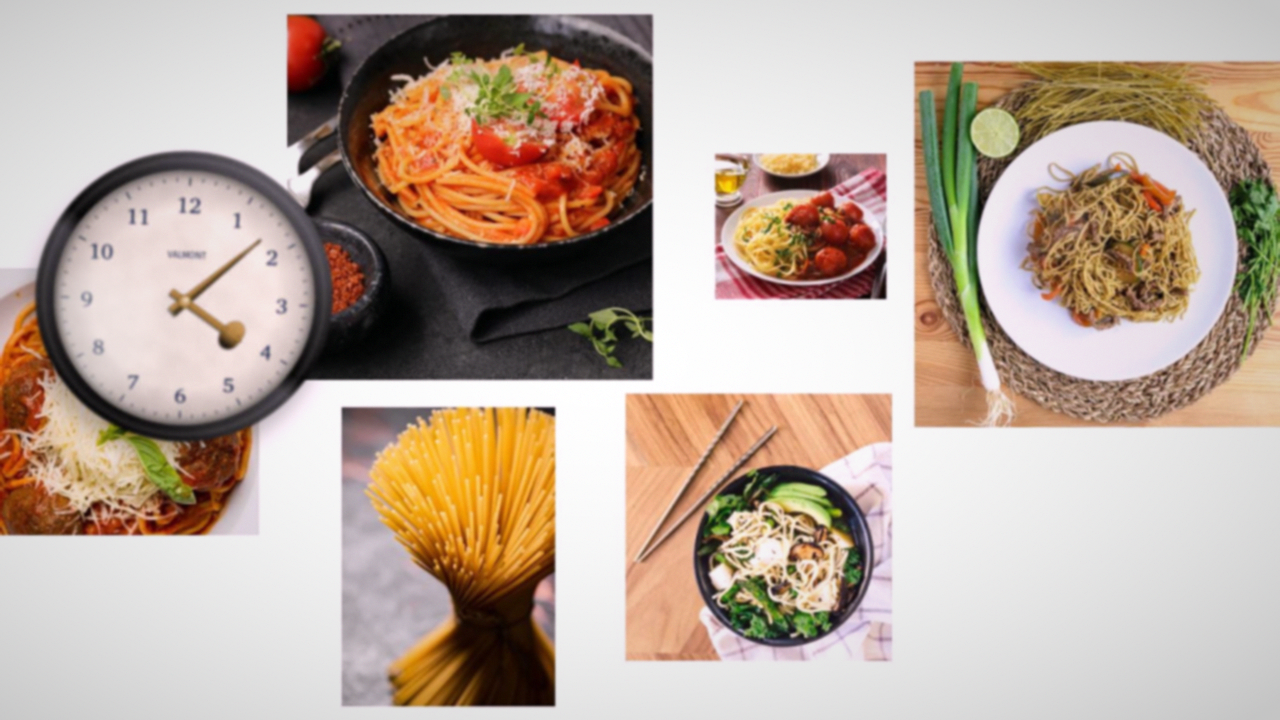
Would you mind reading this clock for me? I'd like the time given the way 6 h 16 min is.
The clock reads 4 h 08 min
